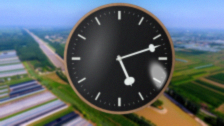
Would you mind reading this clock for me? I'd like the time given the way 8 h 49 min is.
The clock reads 5 h 12 min
